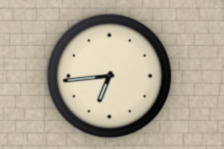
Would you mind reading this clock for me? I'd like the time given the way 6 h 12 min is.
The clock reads 6 h 44 min
